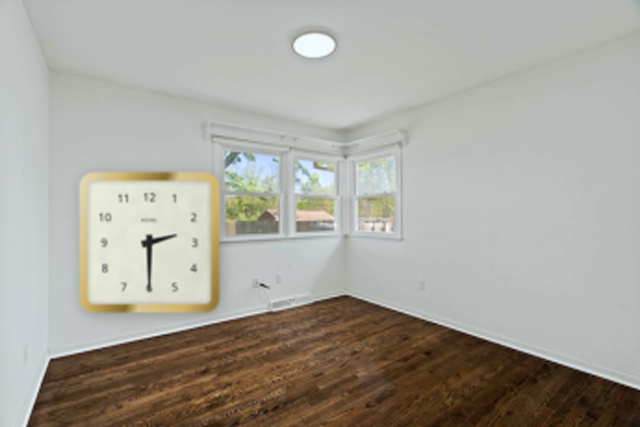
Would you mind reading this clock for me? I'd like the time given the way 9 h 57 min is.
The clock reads 2 h 30 min
